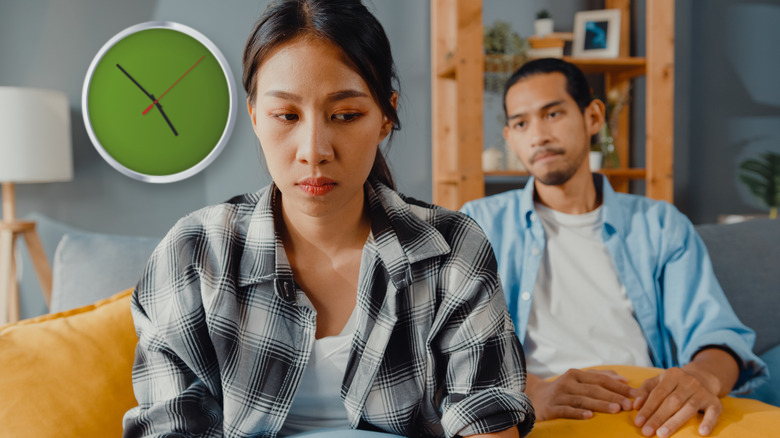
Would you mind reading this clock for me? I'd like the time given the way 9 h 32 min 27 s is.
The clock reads 4 h 52 min 08 s
